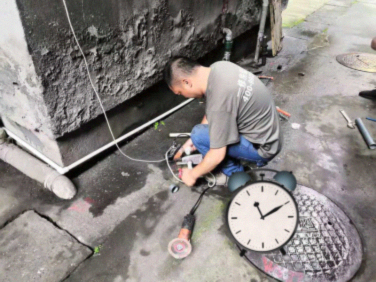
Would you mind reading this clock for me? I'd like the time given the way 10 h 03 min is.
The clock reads 11 h 10 min
